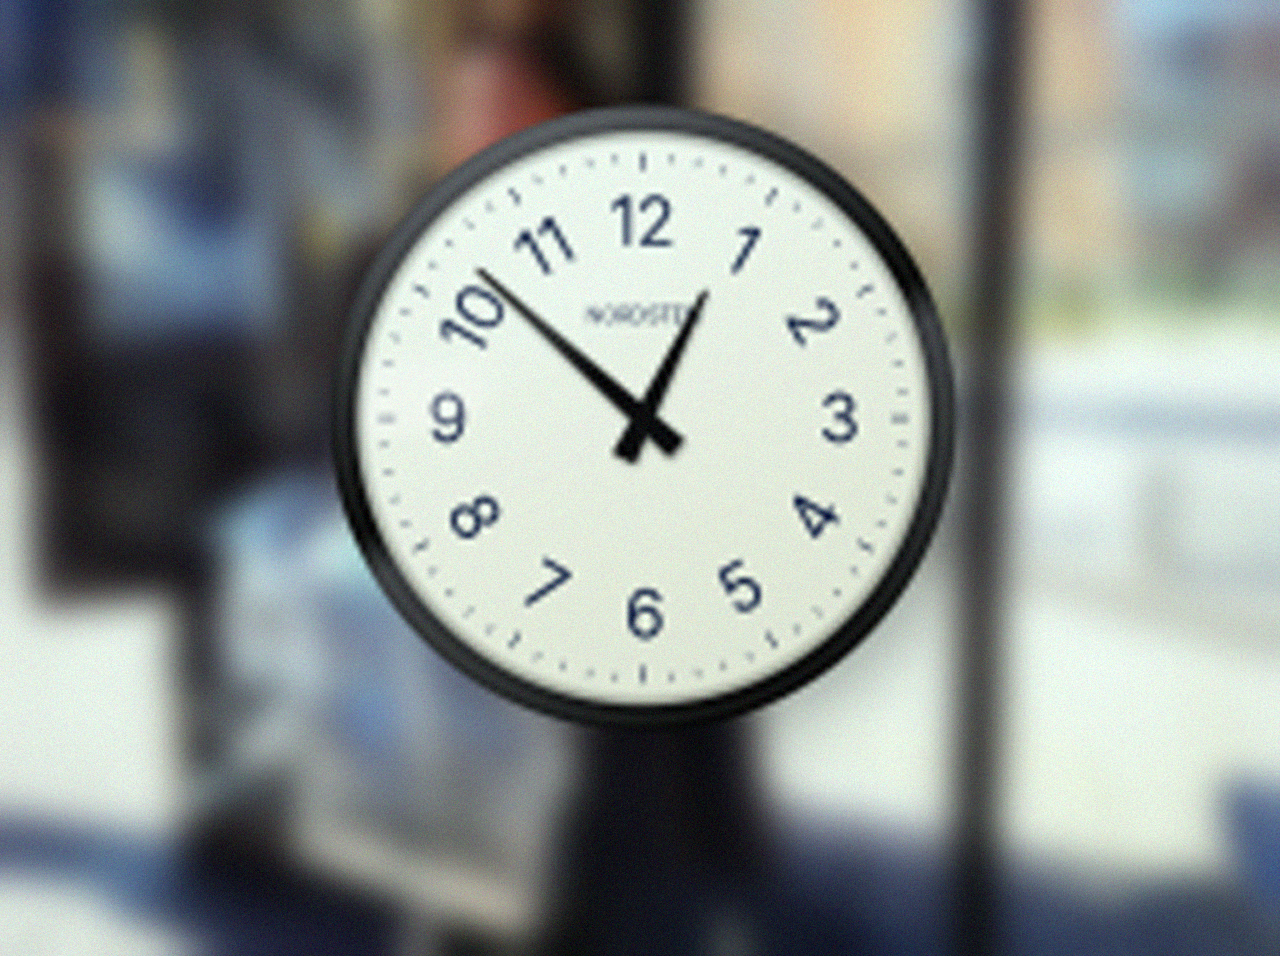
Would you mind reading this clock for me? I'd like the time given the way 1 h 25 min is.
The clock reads 12 h 52 min
